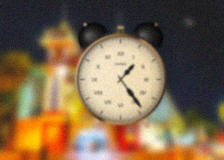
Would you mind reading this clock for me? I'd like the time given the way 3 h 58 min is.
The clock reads 1 h 24 min
